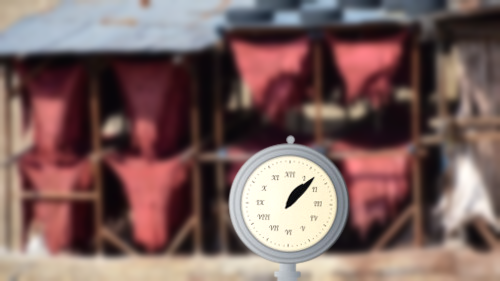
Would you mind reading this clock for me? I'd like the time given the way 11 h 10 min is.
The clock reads 1 h 07 min
